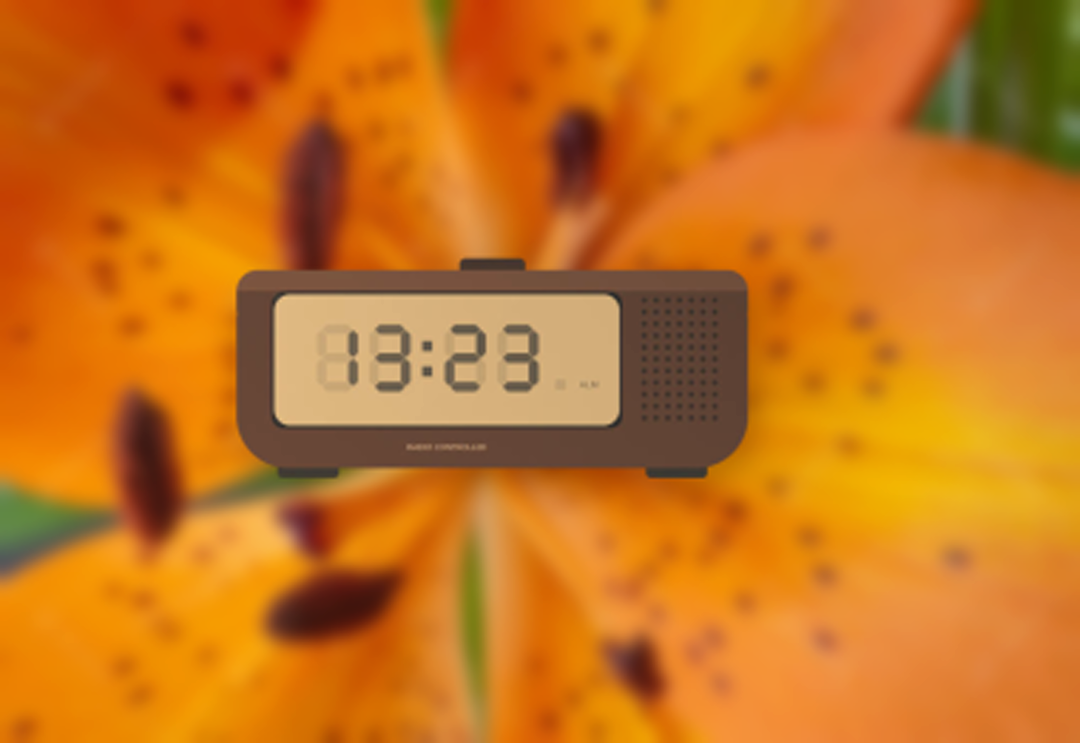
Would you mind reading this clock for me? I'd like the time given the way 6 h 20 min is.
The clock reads 13 h 23 min
